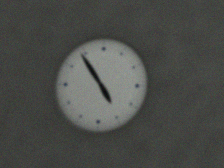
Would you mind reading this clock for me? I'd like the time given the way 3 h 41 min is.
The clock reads 4 h 54 min
